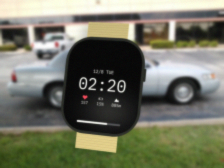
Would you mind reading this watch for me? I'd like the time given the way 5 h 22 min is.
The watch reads 2 h 20 min
